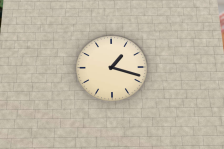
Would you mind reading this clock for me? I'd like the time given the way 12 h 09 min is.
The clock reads 1 h 18 min
